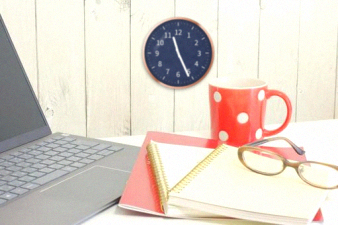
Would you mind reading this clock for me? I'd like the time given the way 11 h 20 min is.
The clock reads 11 h 26 min
